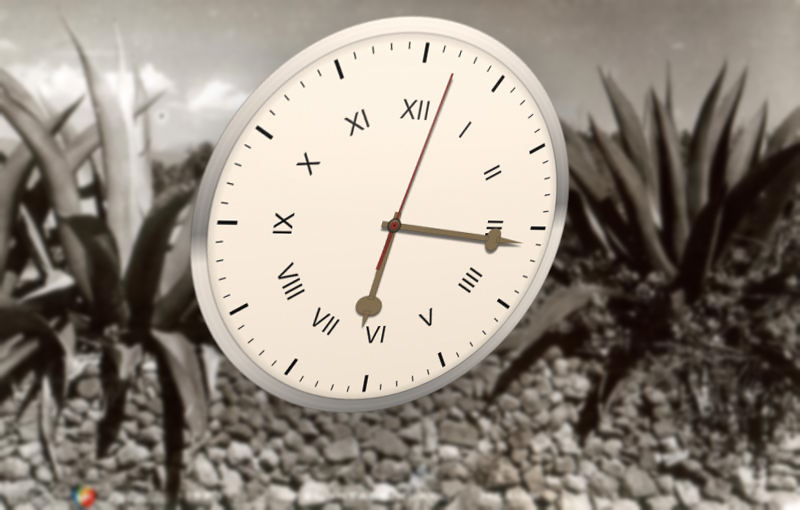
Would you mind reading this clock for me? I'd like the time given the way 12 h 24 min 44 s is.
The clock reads 6 h 16 min 02 s
